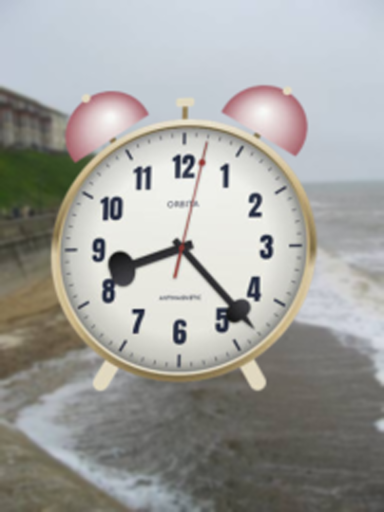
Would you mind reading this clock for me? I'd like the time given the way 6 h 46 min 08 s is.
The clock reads 8 h 23 min 02 s
